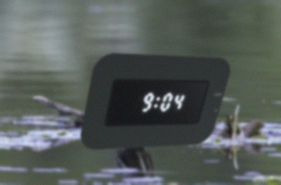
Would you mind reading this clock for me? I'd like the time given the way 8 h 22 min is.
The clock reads 9 h 04 min
